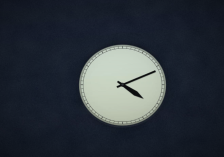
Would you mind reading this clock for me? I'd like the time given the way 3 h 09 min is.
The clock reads 4 h 11 min
